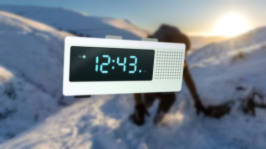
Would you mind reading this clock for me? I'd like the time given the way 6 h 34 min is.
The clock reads 12 h 43 min
